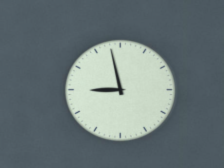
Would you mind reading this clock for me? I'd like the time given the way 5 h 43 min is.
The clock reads 8 h 58 min
